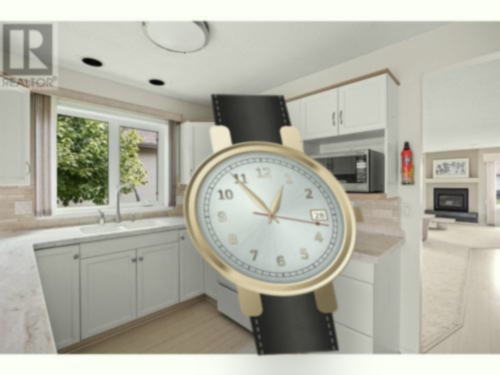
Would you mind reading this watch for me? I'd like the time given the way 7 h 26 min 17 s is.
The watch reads 12 h 54 min 17 s
